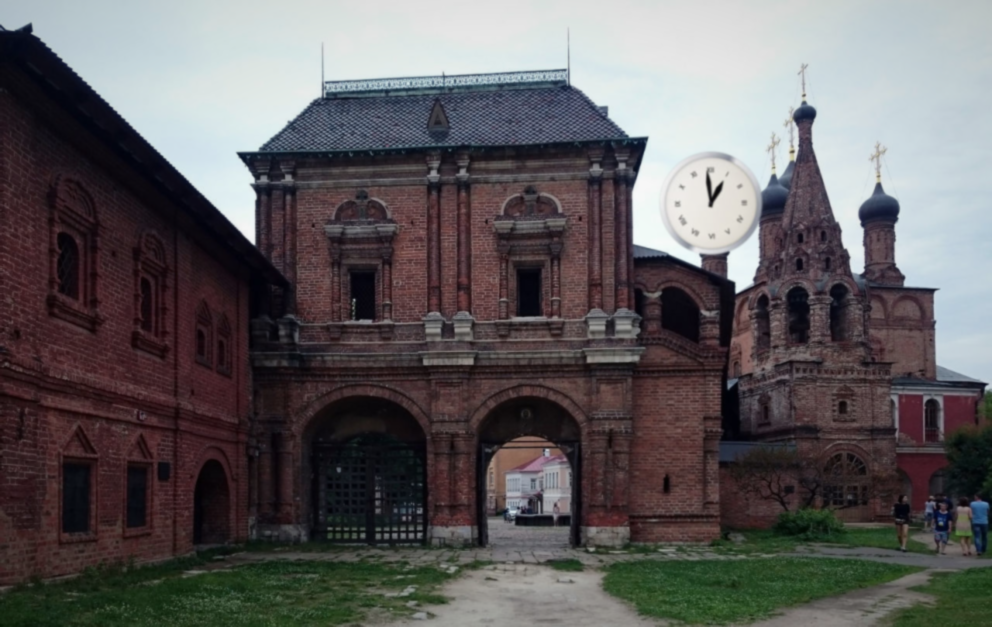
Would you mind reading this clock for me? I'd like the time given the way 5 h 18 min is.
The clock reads 12 h 59 min
